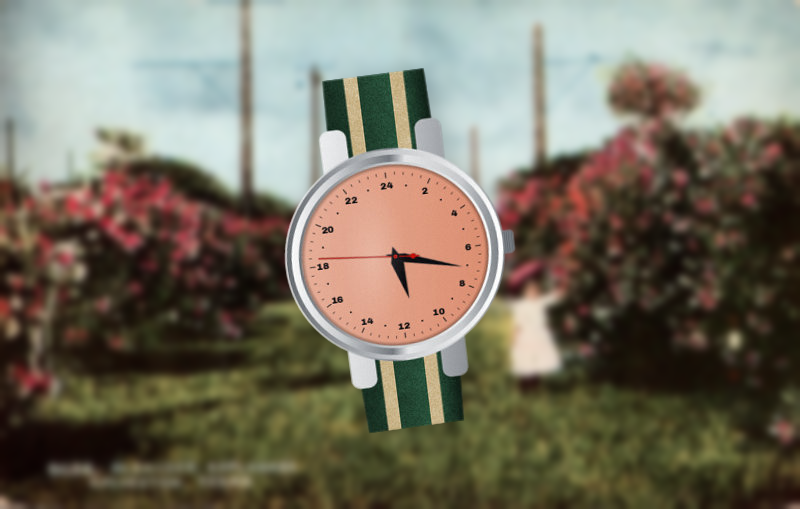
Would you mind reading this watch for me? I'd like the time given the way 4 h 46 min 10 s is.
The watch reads 11 h 17 min 46 s
